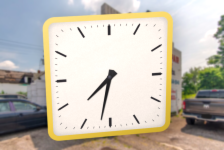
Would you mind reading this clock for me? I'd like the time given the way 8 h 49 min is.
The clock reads 7 h 32 min
